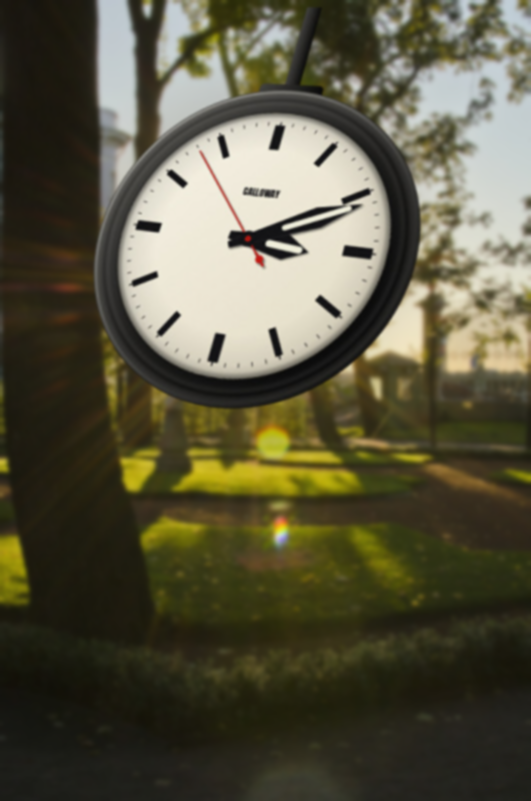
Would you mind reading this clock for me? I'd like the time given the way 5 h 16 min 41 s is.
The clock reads 3 h 10 min 53 s
